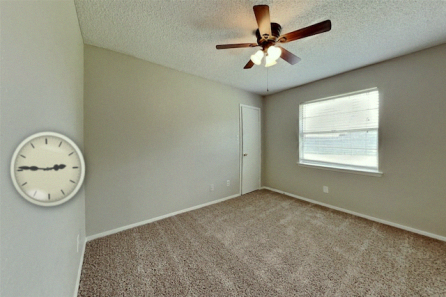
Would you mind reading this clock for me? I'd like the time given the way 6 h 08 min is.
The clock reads 2 h 46 min
